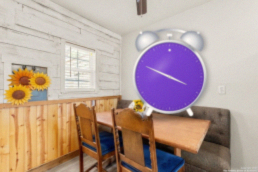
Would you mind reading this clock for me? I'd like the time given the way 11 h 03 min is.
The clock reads 3 h 49 min
